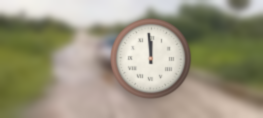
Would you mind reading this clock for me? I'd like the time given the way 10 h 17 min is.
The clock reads 11 h 59 min
